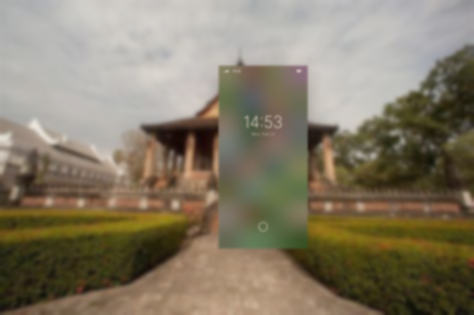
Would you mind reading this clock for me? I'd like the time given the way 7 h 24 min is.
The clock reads 14 h 53 min
